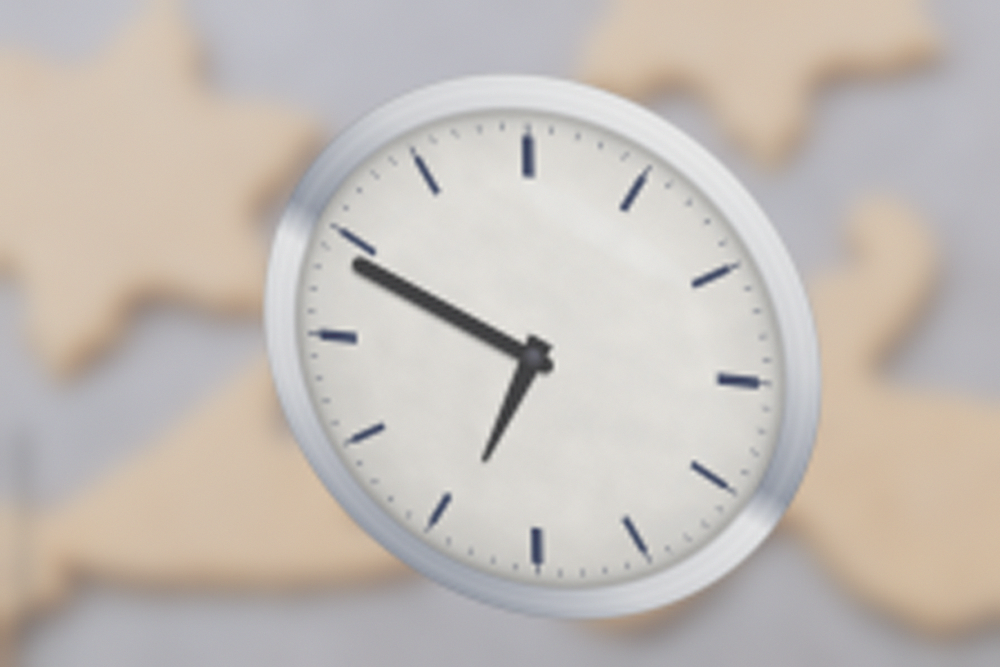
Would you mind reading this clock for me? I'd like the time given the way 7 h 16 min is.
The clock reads 6 h 49 min
